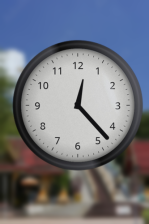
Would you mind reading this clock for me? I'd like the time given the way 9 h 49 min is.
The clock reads 12 h 23 min
